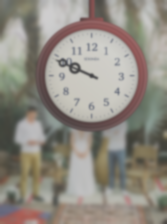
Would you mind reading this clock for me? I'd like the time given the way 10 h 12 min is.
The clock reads 9 h 49 min
